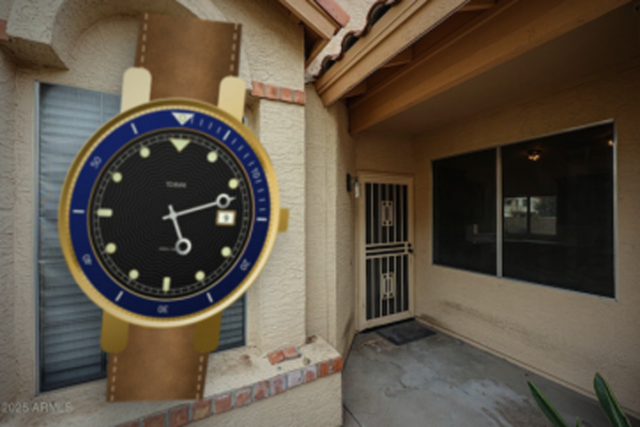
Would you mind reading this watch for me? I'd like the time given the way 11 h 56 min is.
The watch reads 5 h 12 min
